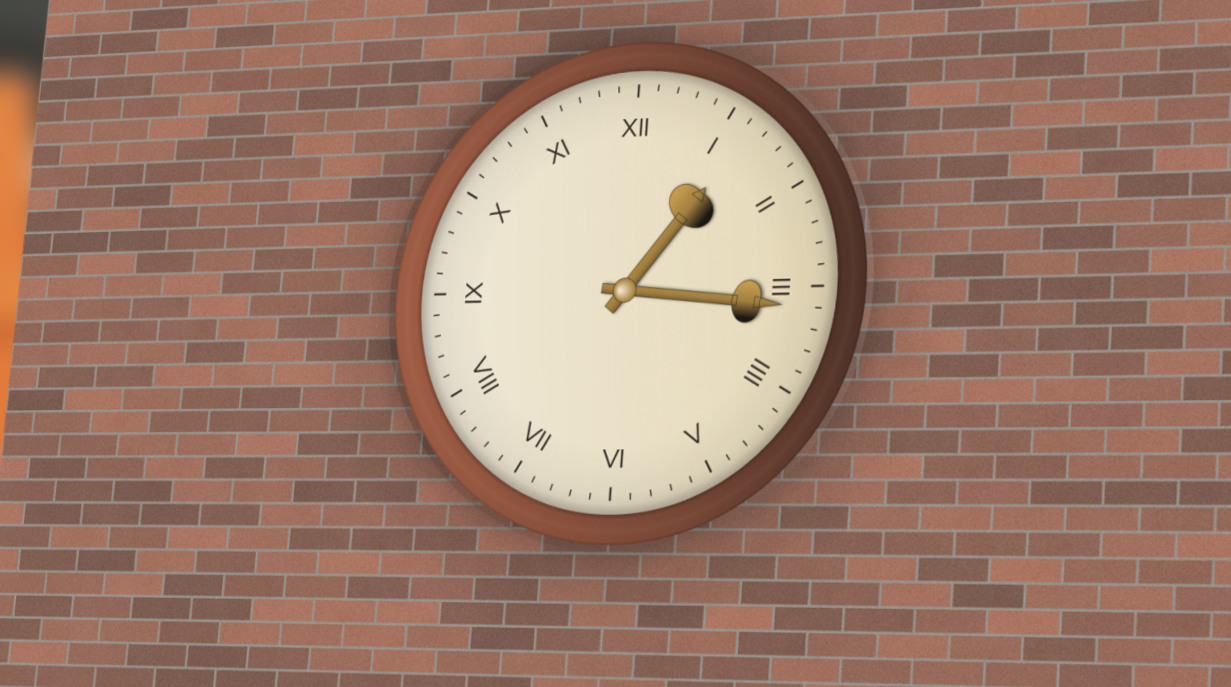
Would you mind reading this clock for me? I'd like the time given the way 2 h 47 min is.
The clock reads 1 h 16 min
